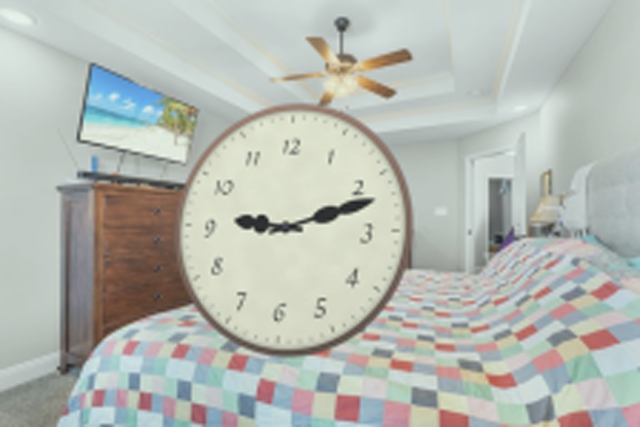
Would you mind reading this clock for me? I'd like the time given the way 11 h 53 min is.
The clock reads 9 h 12 min
